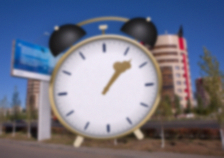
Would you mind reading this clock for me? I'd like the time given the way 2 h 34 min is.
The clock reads 1 h 07 min
